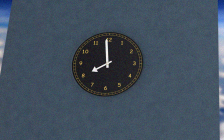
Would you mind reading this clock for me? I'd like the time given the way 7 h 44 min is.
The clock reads 7 h 59 min
